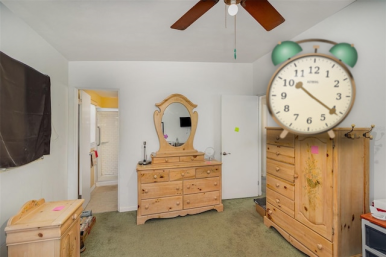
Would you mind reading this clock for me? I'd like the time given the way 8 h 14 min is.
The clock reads 10 h 21 min
